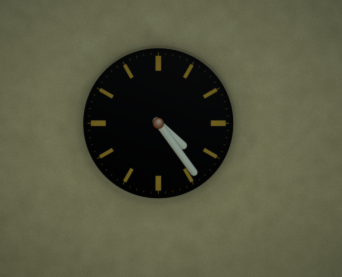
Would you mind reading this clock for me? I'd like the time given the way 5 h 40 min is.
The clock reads 4 h 24 min
